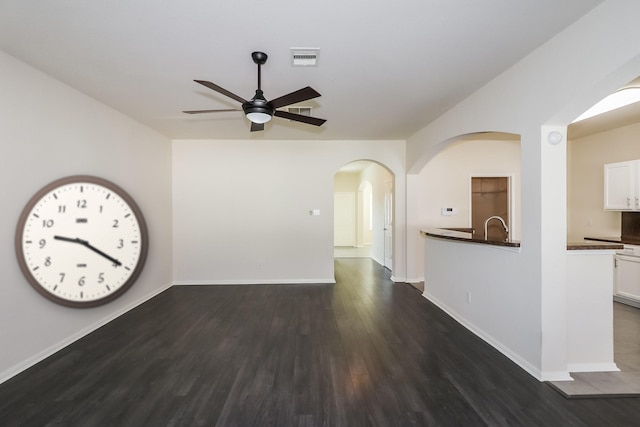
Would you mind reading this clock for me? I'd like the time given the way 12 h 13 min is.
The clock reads 9 h 20 min
